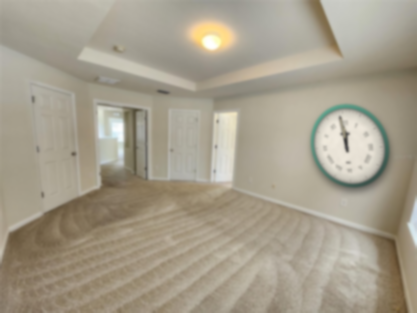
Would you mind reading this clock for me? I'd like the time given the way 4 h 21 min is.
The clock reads 11 h 59 min
